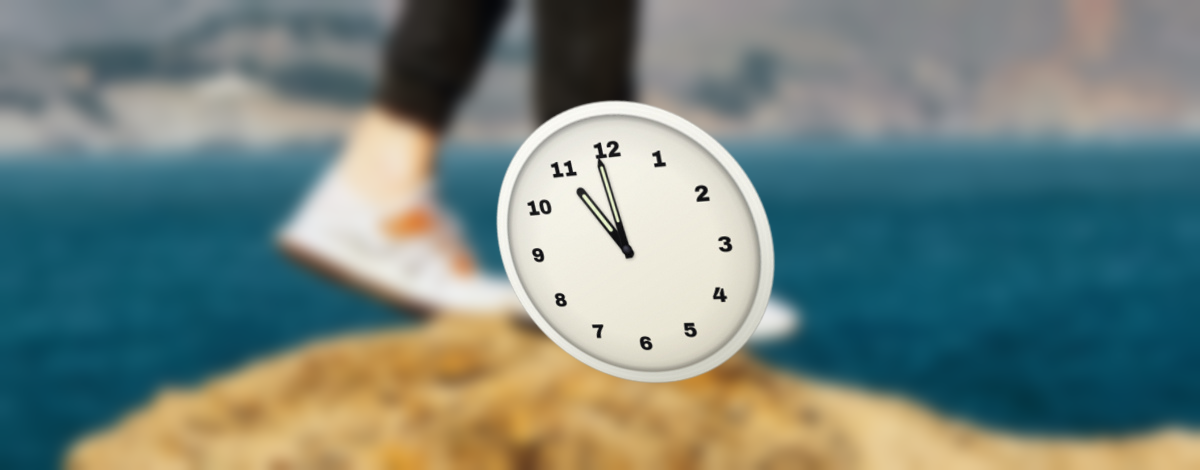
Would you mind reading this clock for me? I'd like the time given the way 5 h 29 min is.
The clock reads 10 h 59 min
